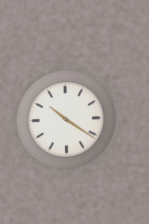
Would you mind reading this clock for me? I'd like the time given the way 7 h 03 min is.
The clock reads 10 h 21 min
